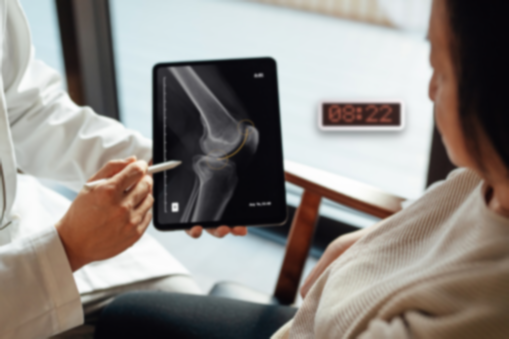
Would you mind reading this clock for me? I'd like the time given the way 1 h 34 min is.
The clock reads 8 h 22 min
